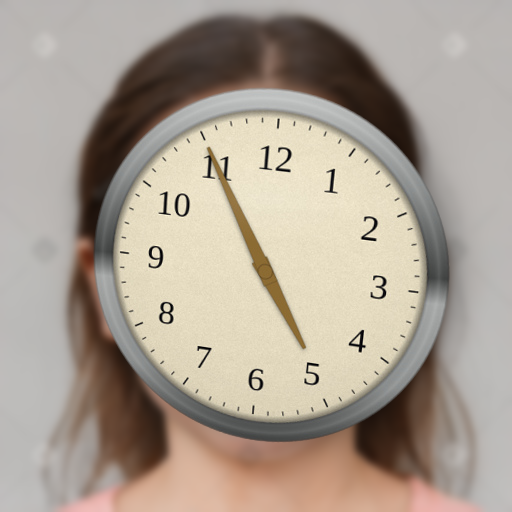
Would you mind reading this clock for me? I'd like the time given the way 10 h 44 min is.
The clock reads 4 h 55 min
